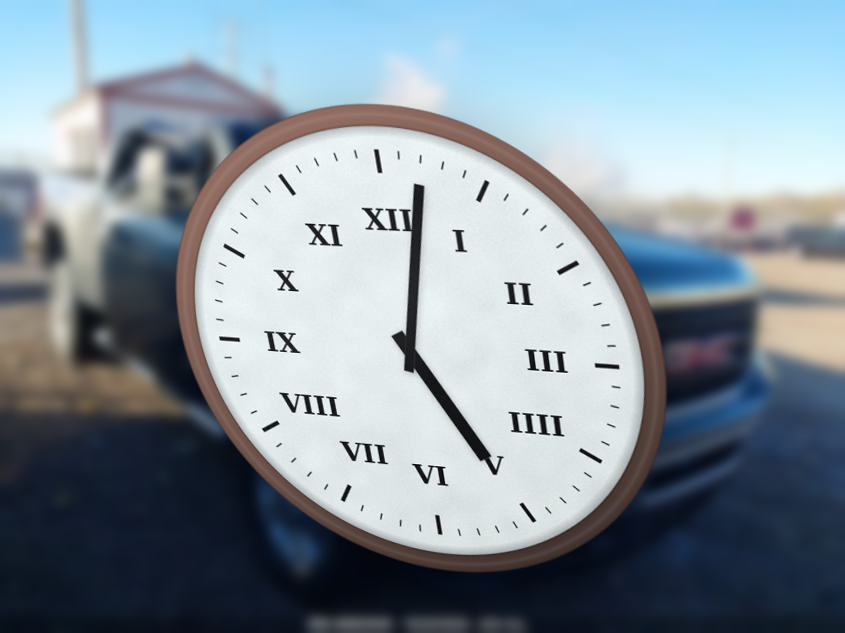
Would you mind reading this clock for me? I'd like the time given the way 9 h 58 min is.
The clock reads 5 h 02 min
